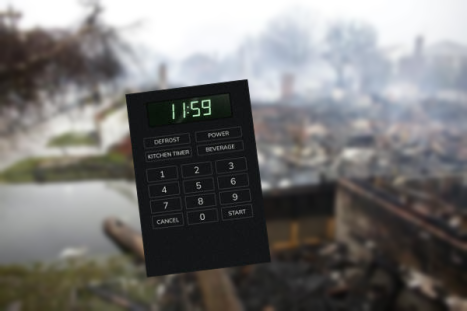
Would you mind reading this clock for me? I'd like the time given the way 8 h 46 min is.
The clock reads 11 h 59 min
